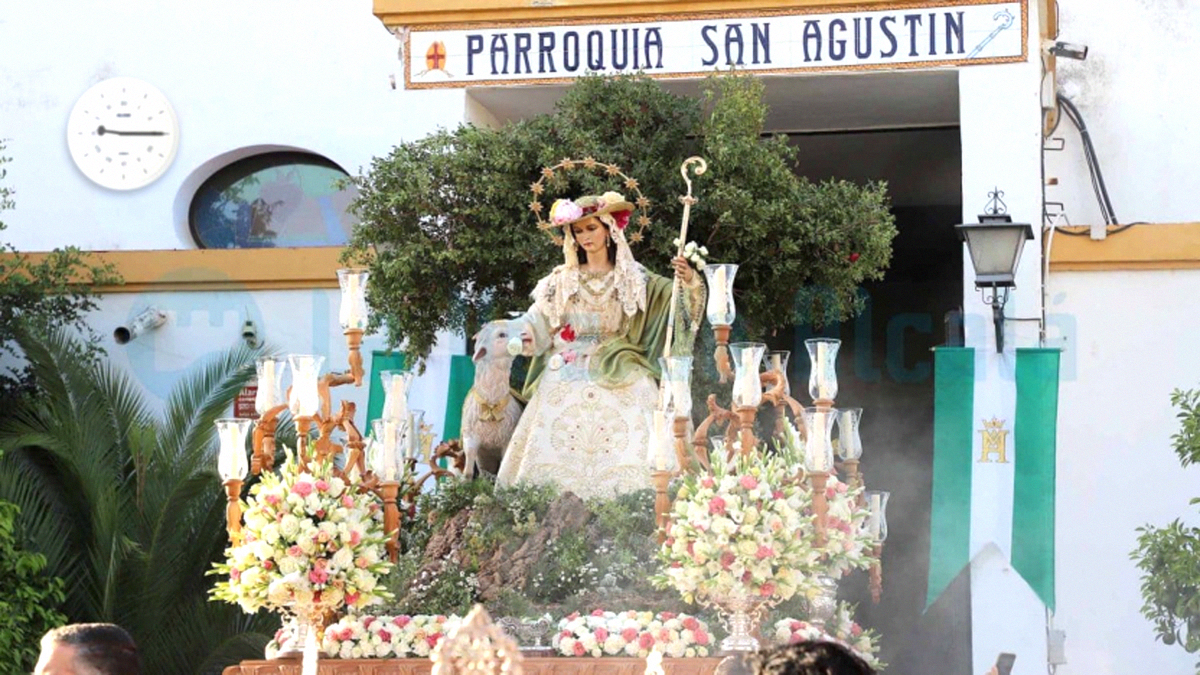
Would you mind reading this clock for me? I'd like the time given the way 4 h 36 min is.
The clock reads 9 h 15 min
